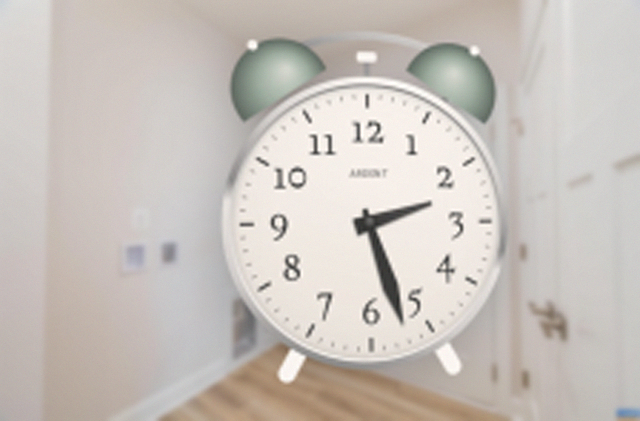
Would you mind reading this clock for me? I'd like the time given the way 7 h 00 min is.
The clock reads 2 h 27 min
